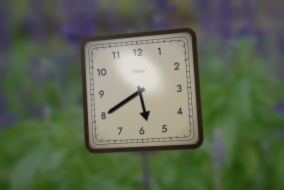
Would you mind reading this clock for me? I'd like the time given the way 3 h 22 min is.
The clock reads 5 h 40 min
